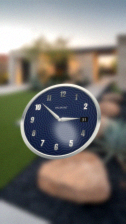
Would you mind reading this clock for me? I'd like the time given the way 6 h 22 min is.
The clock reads 2 h 52 min
